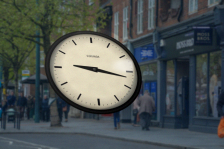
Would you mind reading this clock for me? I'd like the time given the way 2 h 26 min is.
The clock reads 9 h 17 min
